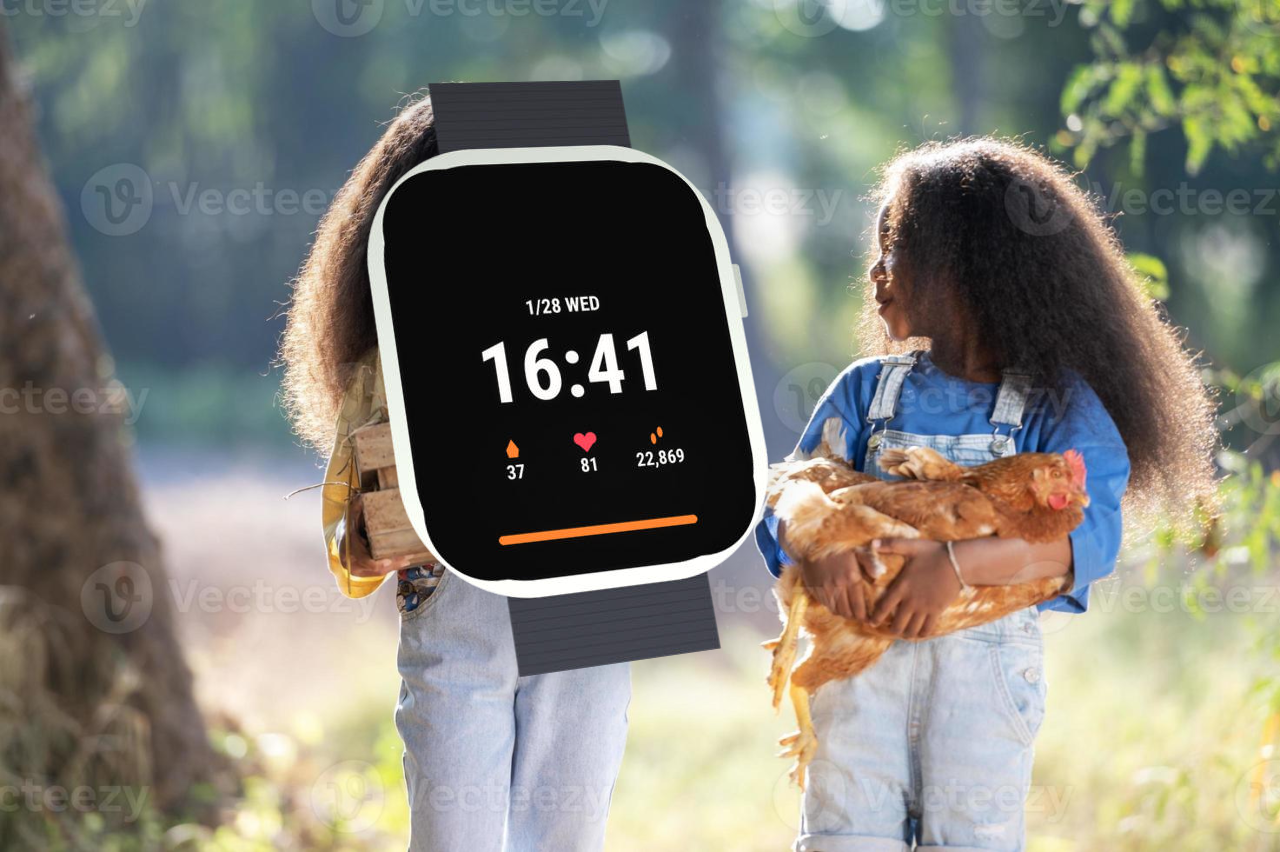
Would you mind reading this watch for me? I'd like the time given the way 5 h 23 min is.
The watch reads 16 h 41 min
